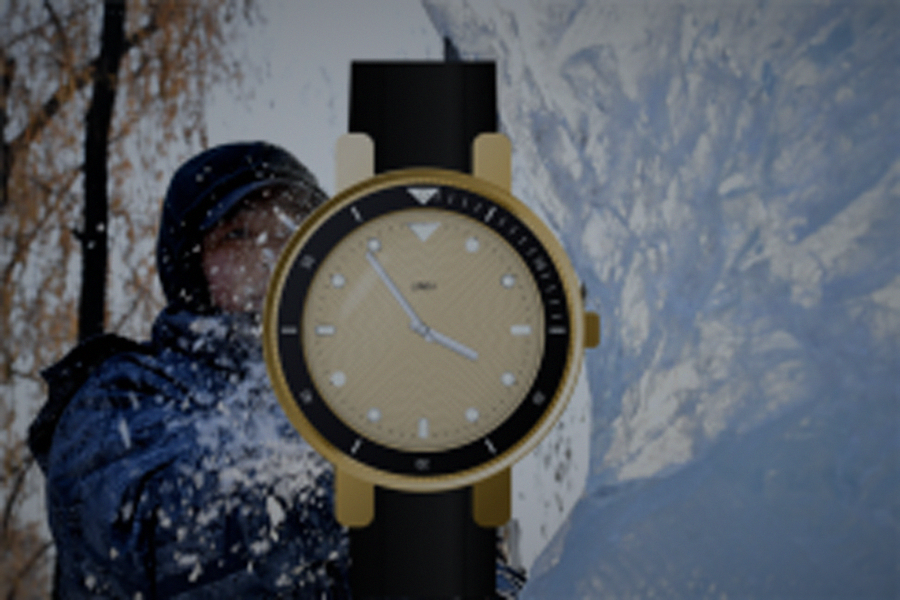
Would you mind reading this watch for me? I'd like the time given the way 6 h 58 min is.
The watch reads 3 h 54 min
